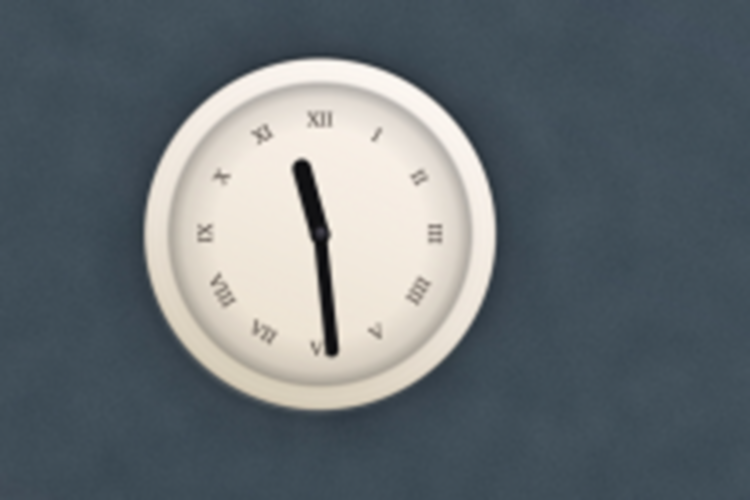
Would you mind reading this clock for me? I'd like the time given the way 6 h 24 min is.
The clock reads 11 h 29 min
